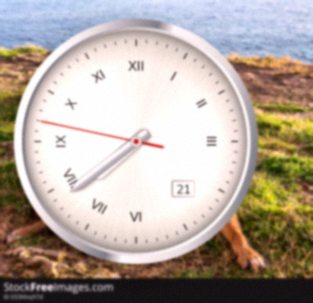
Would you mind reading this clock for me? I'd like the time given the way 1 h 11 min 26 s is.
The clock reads 7 h 38 min 47 s
